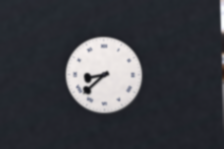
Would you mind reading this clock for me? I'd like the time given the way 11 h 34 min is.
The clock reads 8 h 38 min
